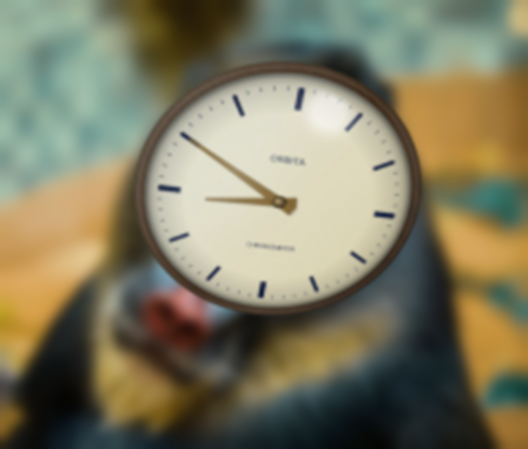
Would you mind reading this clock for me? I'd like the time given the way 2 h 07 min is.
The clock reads 8 h 50 min
